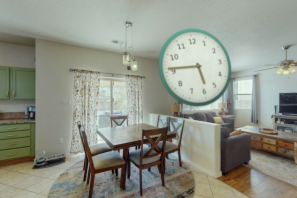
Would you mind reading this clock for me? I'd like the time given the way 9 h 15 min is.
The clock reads 5 h 46 min
